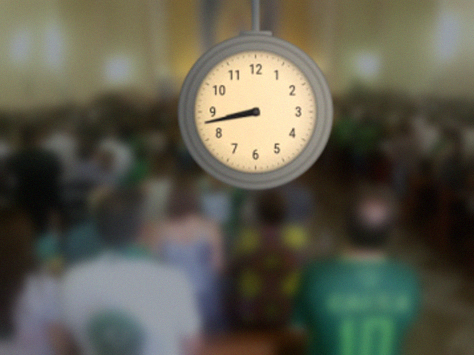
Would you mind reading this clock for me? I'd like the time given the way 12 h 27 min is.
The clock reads 8 h 43 min
